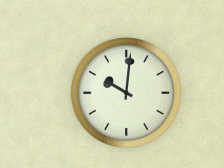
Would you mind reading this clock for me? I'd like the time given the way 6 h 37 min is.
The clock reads 10 h 01 min
